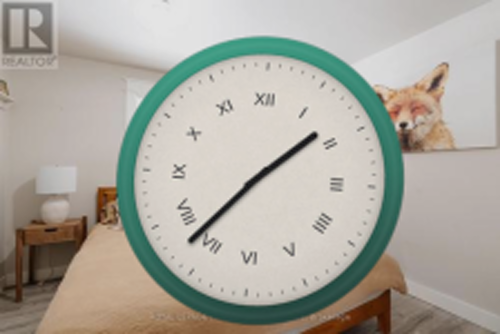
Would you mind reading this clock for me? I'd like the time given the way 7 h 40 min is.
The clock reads 1 h 37 min
